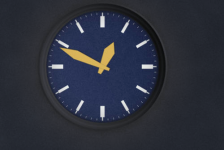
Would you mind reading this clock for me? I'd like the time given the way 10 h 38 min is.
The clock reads 12 h 49 min
